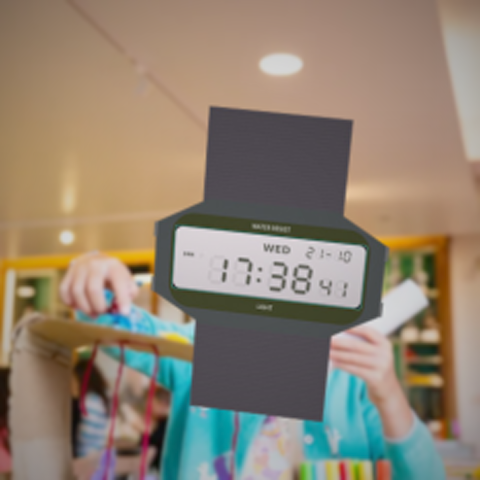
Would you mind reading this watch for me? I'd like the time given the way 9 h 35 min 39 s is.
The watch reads 17 h 38 min 41 s
